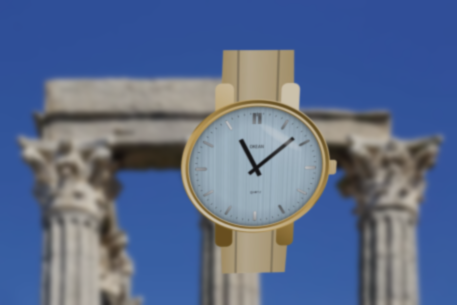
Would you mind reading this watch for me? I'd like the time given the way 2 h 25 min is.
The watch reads 11 h 08 min
